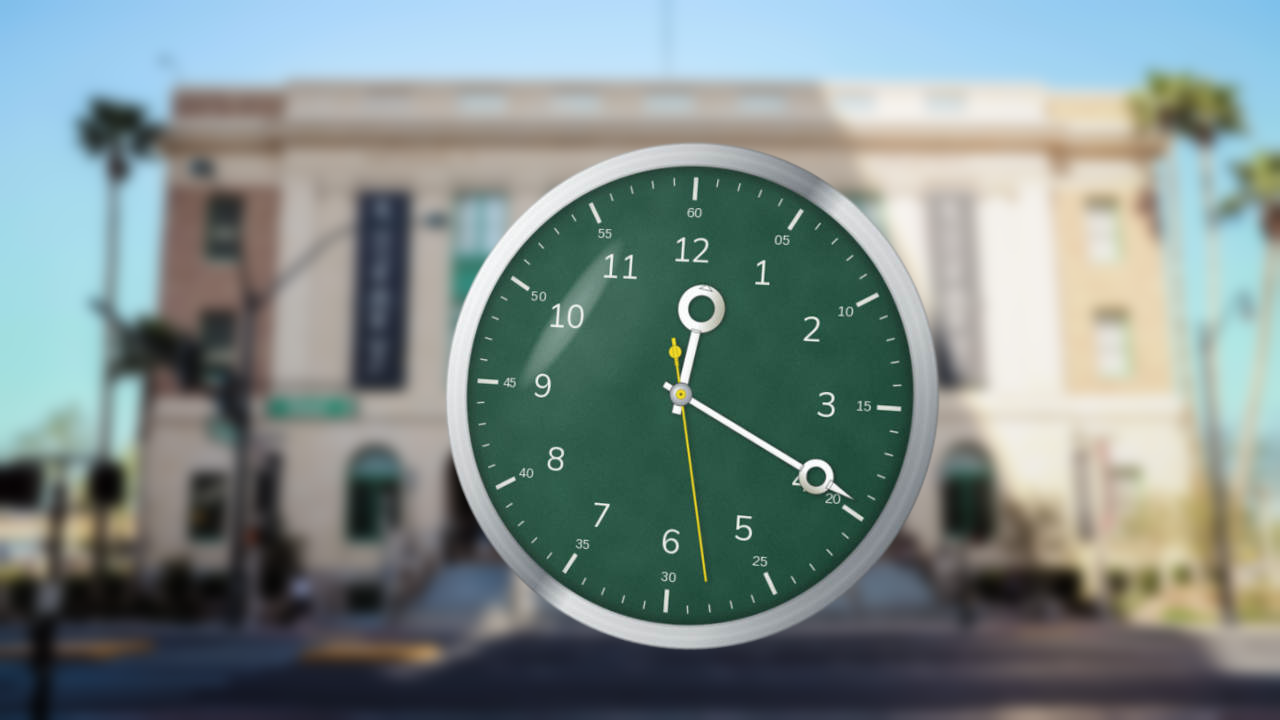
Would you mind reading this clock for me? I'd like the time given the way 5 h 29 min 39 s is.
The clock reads 12 h 19 min 28 s
